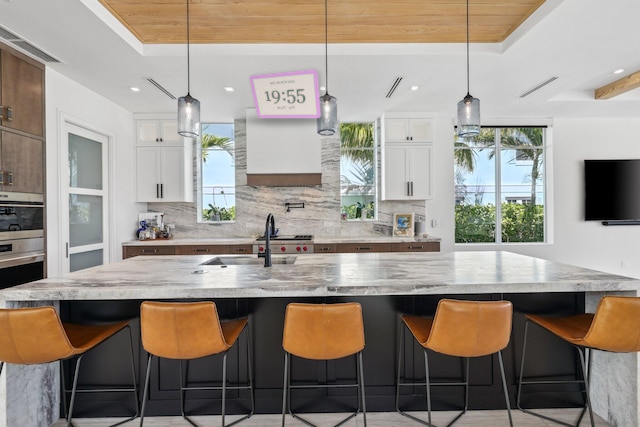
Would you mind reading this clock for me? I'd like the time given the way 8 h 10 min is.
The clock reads 19 h 55 min
